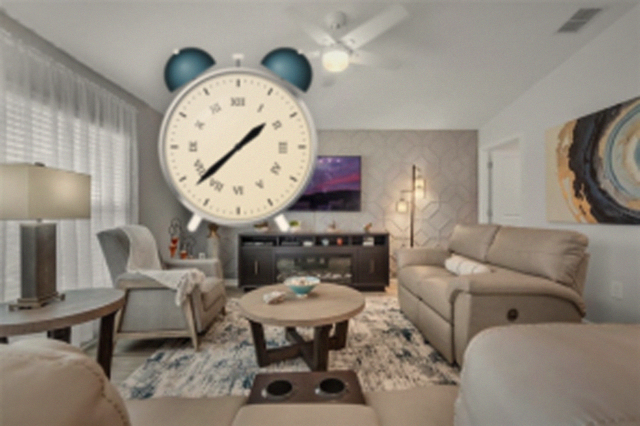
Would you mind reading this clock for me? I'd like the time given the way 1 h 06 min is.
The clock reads 1 h 38 min
